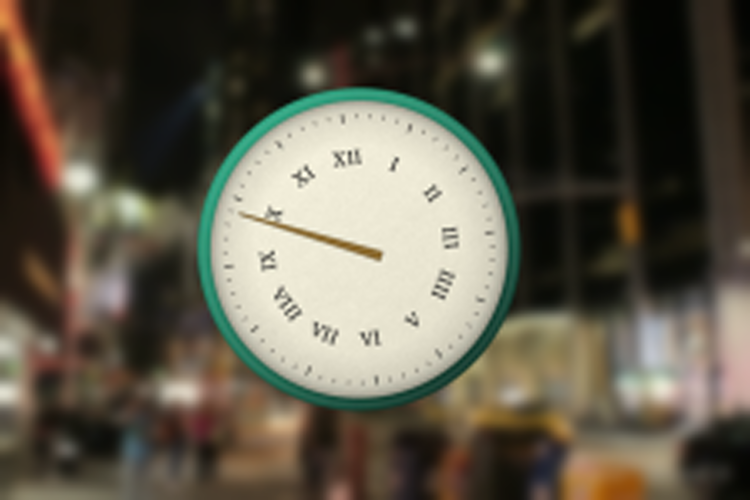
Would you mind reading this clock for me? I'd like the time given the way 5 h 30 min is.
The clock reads 9 h 49 min
